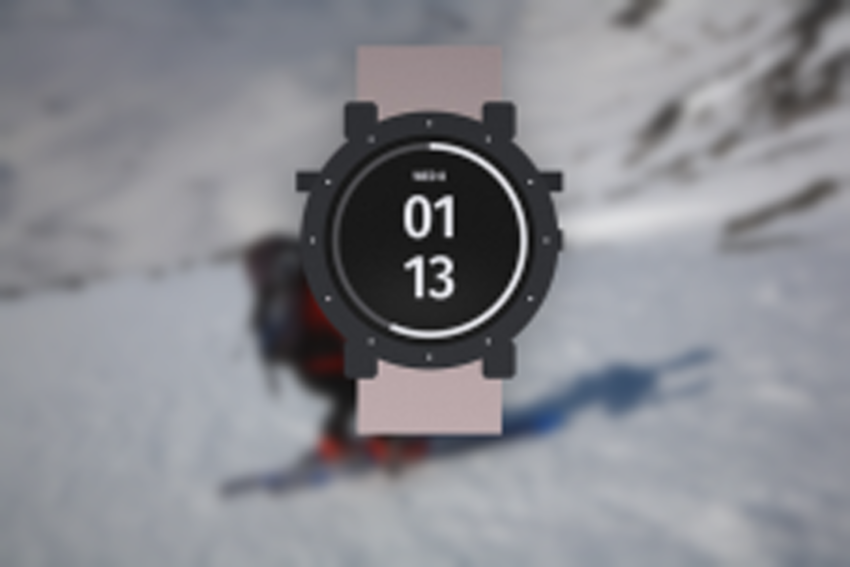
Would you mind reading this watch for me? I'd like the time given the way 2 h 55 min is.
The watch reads 1 h 13 min
